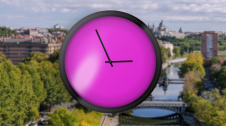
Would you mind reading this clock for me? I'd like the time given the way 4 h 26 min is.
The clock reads 2 h 56 min
